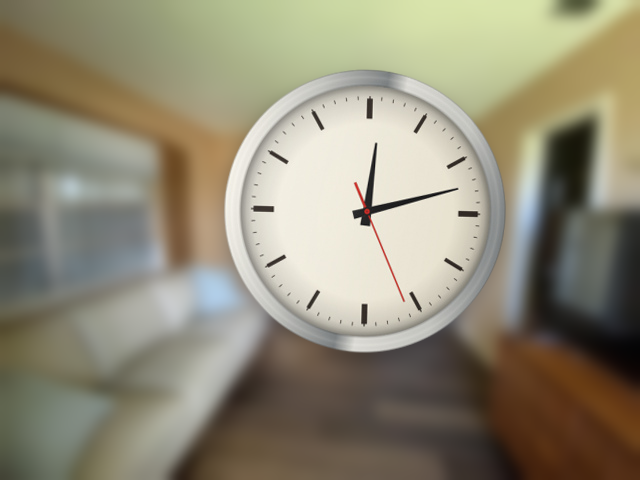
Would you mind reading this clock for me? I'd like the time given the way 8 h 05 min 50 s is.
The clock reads 12 h 12 min 26 s
